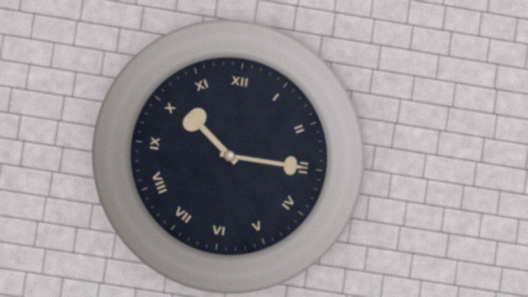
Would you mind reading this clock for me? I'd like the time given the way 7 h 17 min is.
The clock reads 10 h 15 min
